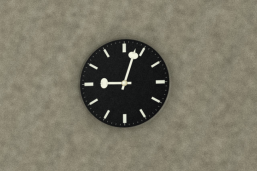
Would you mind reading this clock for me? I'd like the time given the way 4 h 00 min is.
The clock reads 9 h 03 min
